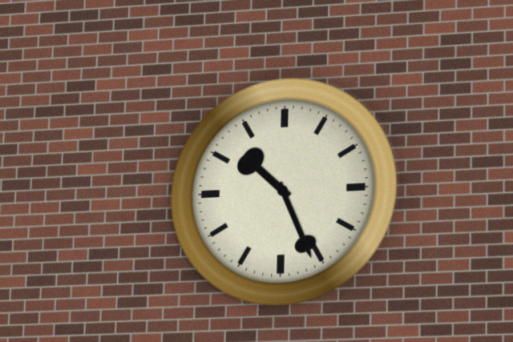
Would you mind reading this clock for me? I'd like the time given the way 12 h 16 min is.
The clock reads 10 h 26 min
